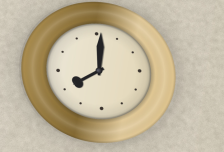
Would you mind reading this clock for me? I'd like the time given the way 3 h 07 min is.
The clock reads 8 h 01 min
